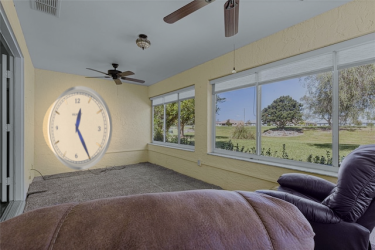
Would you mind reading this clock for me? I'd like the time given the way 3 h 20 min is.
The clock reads 12 h 25 min
